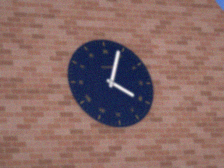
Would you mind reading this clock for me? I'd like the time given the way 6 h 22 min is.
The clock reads 4 h 04 min
